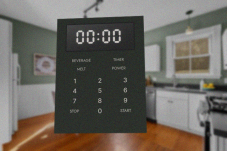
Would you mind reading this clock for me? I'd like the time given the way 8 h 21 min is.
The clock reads 0 h 00 min
